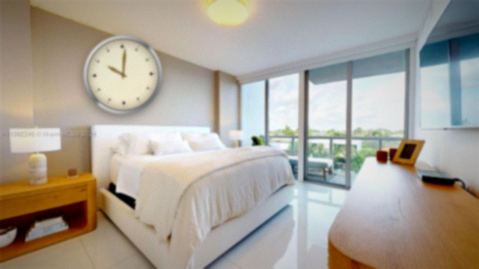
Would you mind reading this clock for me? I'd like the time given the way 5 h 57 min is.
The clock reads 10 h 01 min
